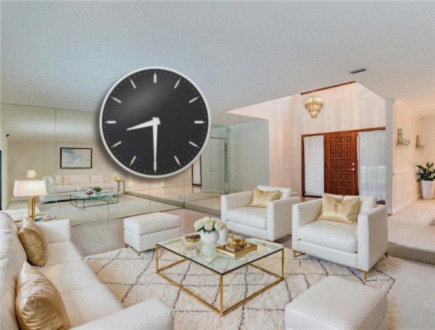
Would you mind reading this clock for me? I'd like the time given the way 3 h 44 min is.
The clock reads 8 h 30 min
